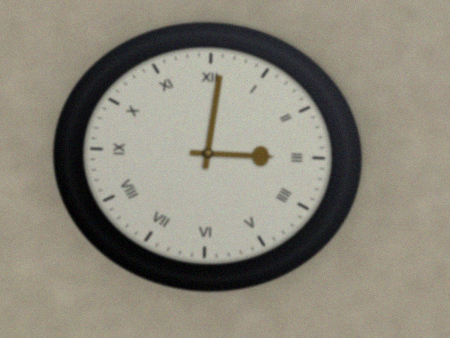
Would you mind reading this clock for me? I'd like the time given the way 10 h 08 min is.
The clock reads 3 h 01 min
